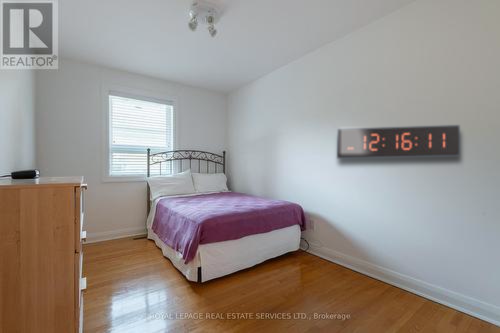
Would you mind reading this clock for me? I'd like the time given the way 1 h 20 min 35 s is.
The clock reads 12 h 16 min 11 s
